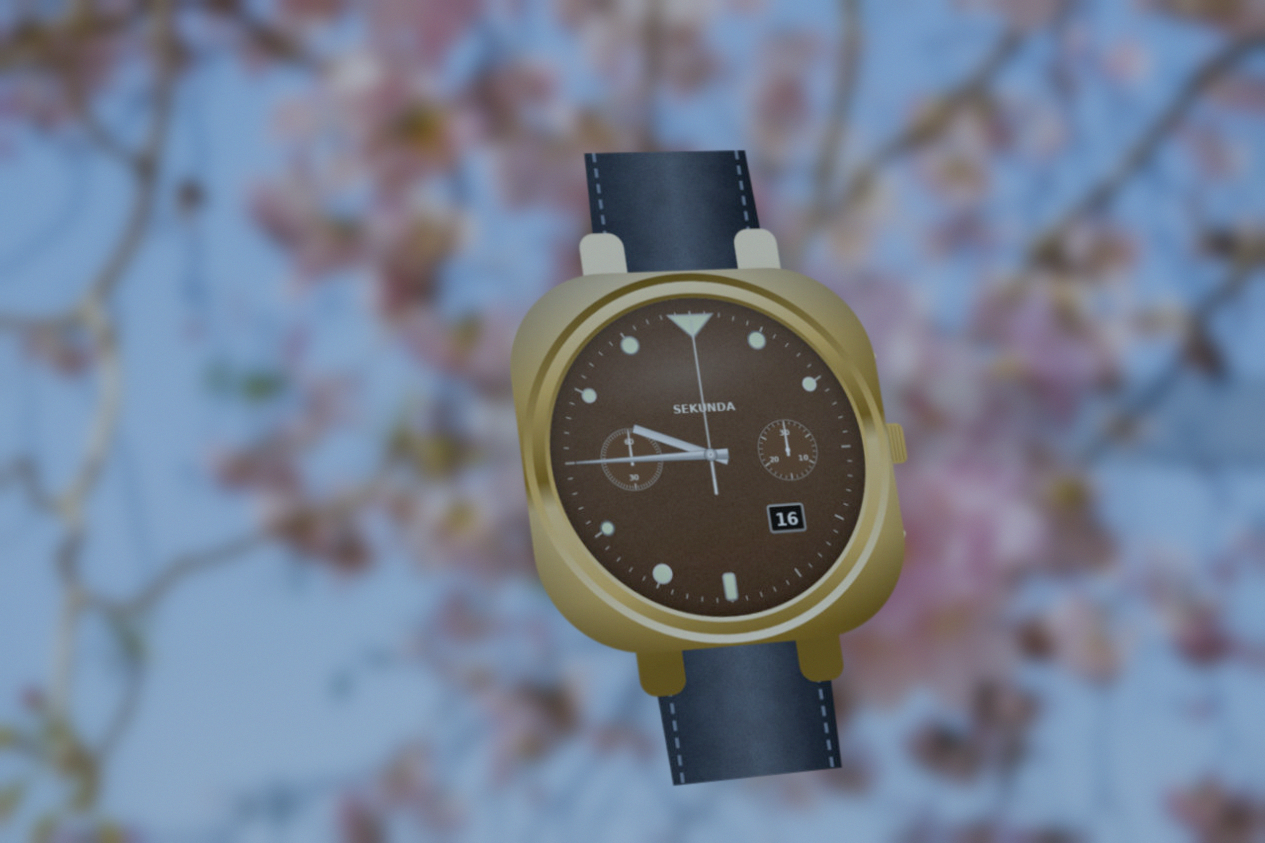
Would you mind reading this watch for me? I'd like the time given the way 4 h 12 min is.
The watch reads 9 h 45 min
